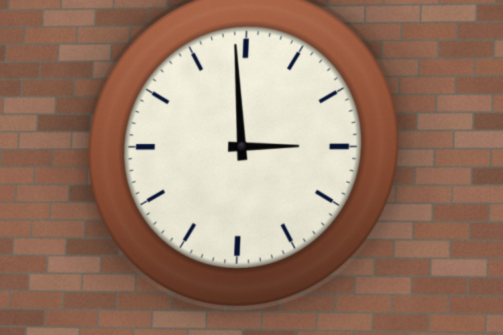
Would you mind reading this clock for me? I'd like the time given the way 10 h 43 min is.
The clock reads 2 h 59 min
